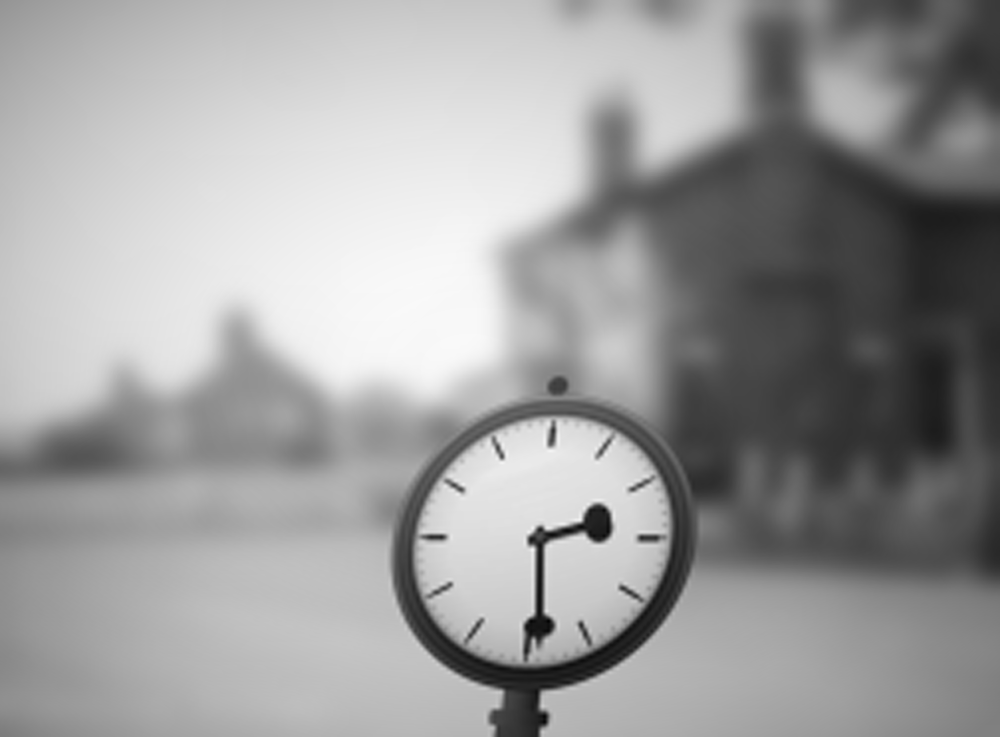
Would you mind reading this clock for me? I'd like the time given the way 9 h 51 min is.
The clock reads 2 h 29 min
